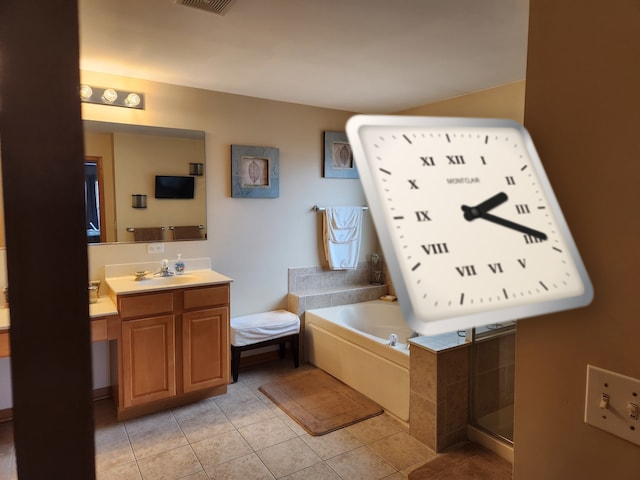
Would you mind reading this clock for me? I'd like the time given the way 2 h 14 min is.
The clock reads 2 h 19 min
